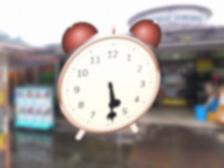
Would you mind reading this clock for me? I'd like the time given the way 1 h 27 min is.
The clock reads 5 h 29 min
